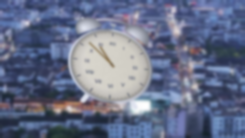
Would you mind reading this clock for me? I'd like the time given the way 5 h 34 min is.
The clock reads 10 h 52 min
